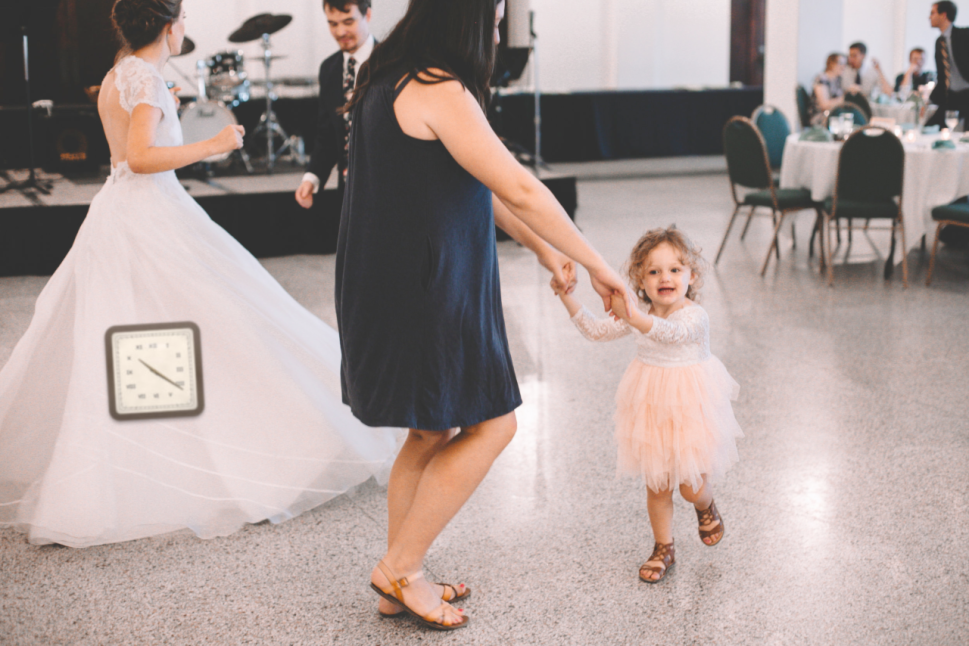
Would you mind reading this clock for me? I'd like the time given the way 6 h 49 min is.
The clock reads 10 h 21 min
